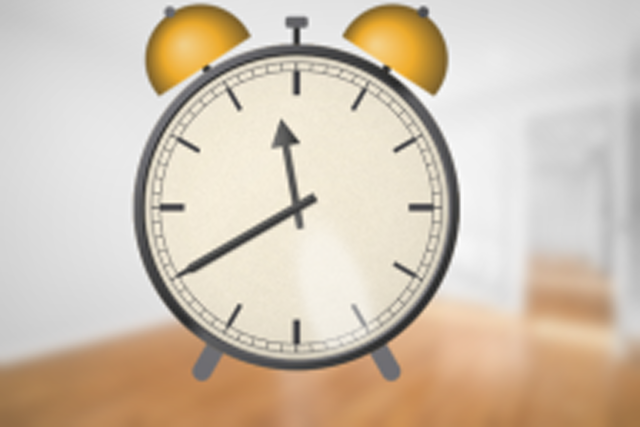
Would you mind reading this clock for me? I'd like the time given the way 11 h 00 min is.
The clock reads 11 h 40 min
